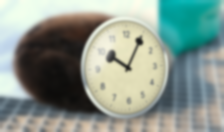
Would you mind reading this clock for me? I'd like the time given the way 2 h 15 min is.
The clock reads 10 h 05 min
